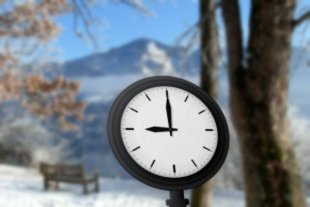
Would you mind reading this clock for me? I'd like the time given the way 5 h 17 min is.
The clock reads 9 h 00 min
